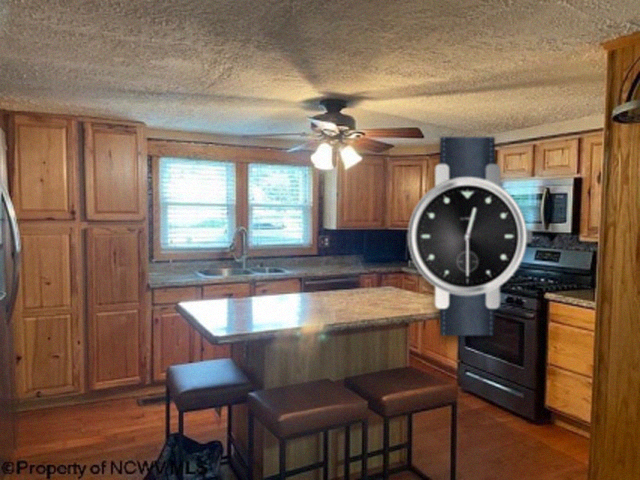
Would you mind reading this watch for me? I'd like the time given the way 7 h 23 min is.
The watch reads 12 h 30 min
